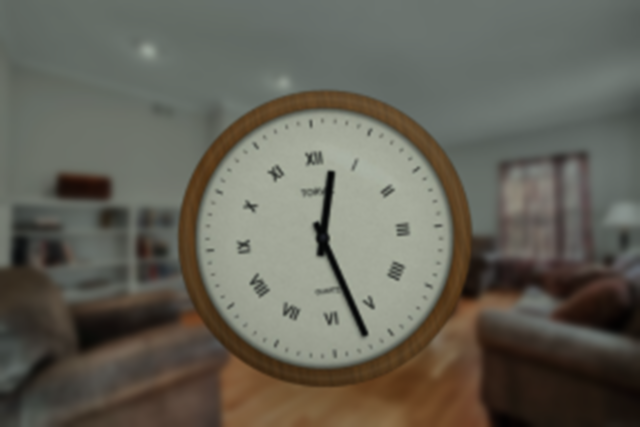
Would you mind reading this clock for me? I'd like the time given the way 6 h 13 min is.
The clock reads 12 h 27 min
